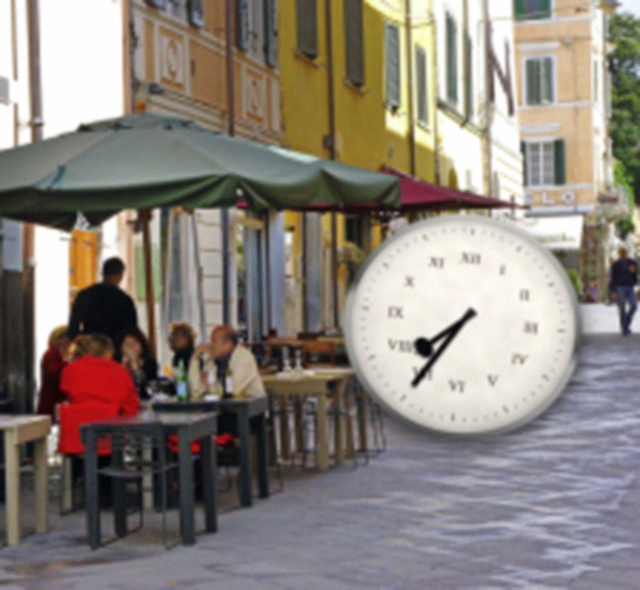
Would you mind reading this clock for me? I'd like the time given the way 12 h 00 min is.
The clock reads 7 h 35 min
